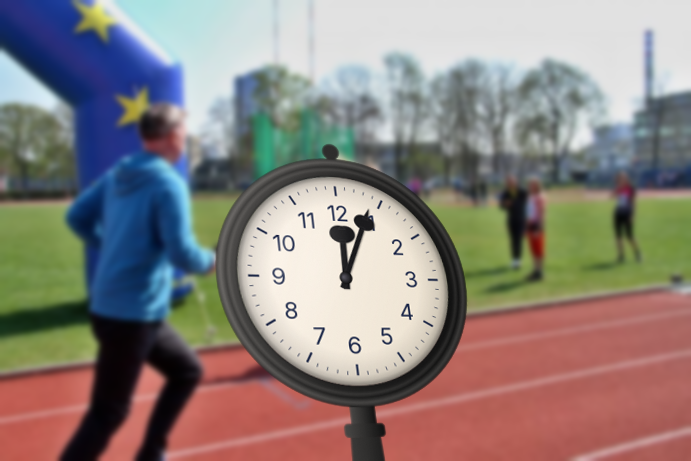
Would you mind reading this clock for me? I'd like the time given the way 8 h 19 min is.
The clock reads 12 h 04 min
